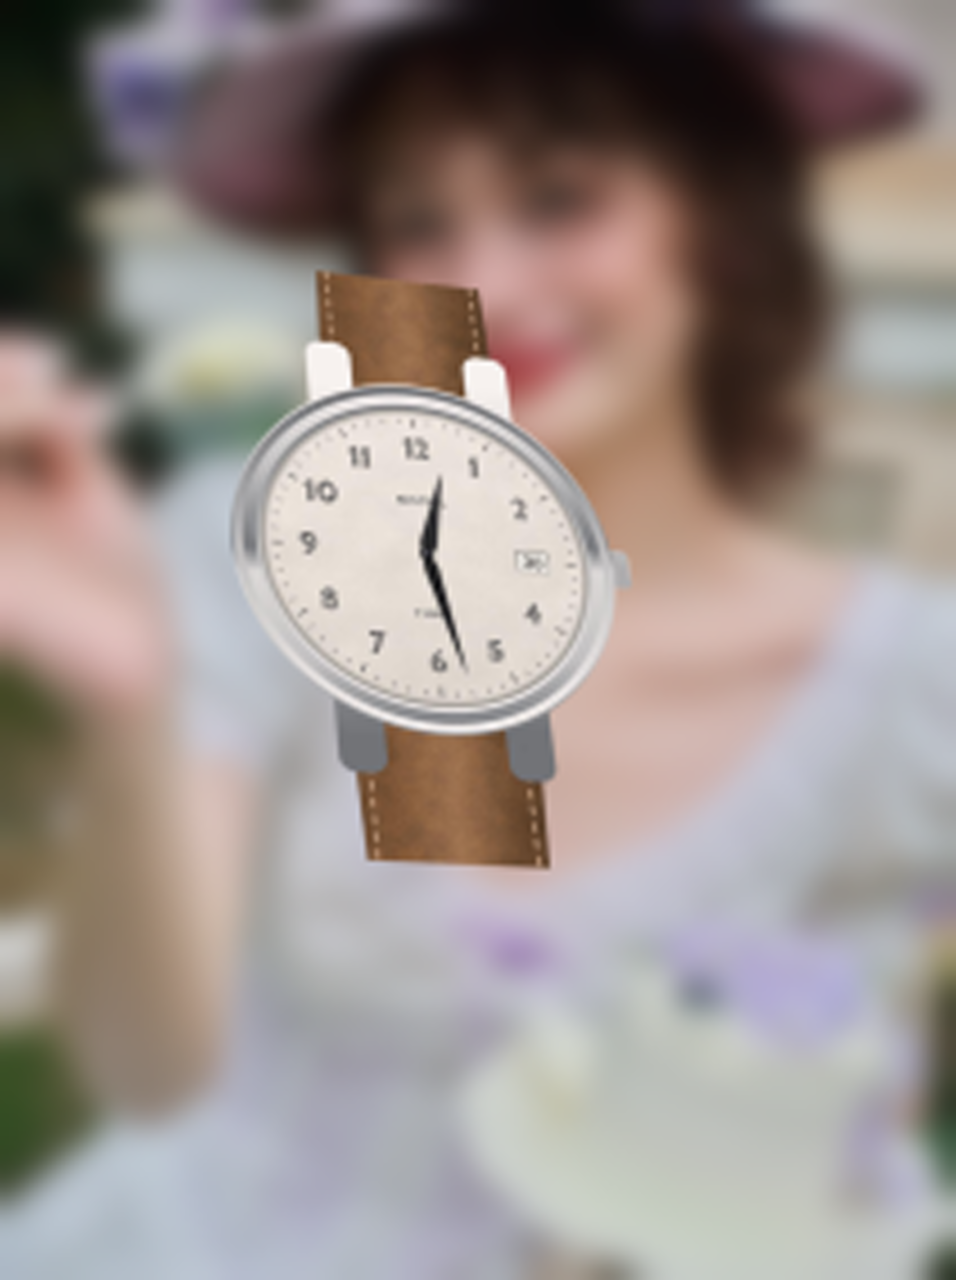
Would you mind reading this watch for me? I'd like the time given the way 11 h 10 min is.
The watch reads 12 h 28 min
